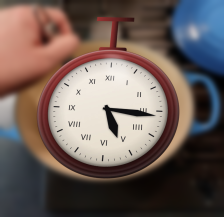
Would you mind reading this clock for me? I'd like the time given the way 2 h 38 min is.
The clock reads 5 h 16 min
